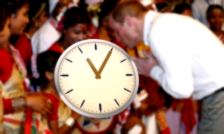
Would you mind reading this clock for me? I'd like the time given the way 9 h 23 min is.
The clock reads 11 h 05 min
